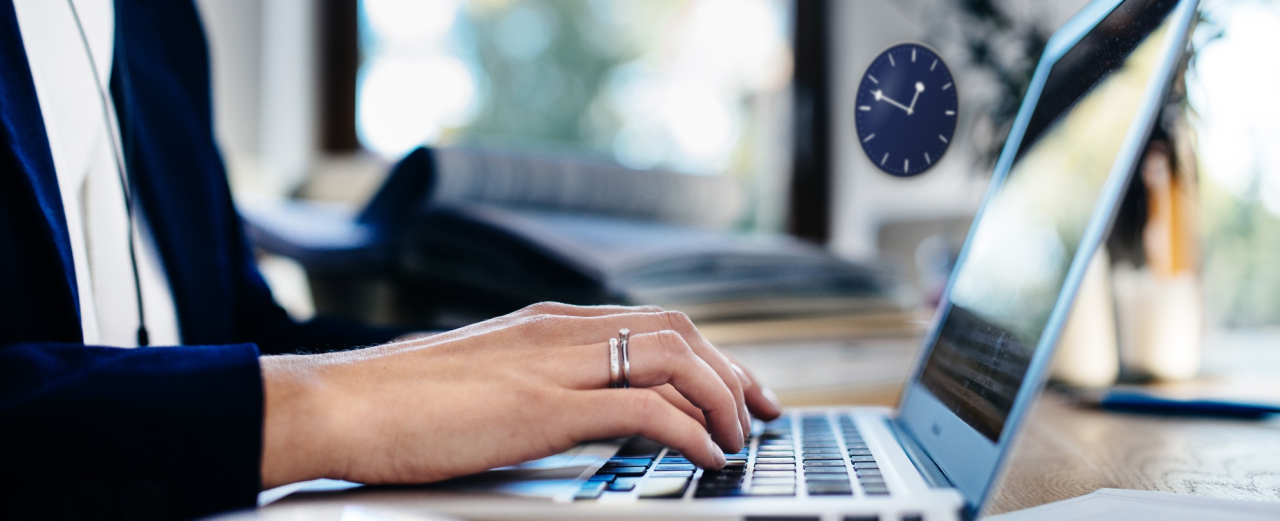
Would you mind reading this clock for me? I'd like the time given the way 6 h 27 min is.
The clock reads 12 h 48 min
